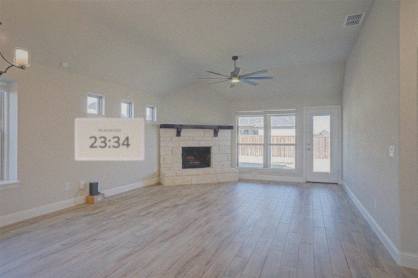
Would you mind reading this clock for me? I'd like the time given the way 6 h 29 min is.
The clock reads 23 h 34 min
